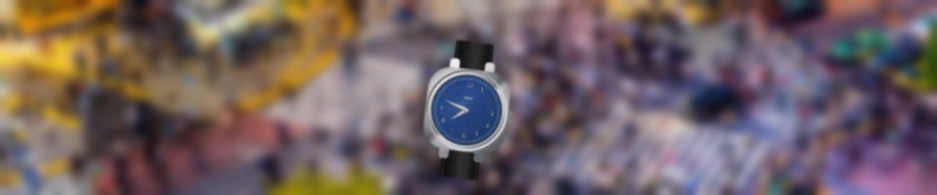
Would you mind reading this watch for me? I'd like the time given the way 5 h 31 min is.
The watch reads 7 h 48 min
